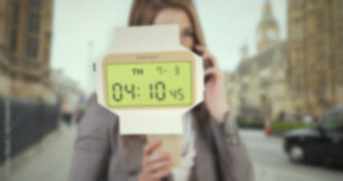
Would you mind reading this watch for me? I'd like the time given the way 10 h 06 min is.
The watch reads 4 h 10 min
